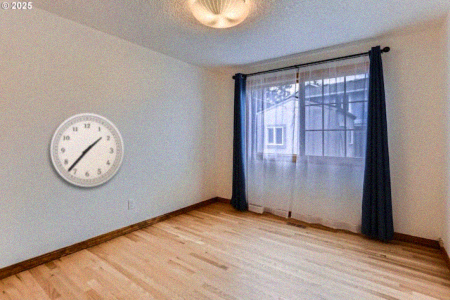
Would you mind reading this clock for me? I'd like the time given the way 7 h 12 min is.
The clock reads 1 h 37 min
